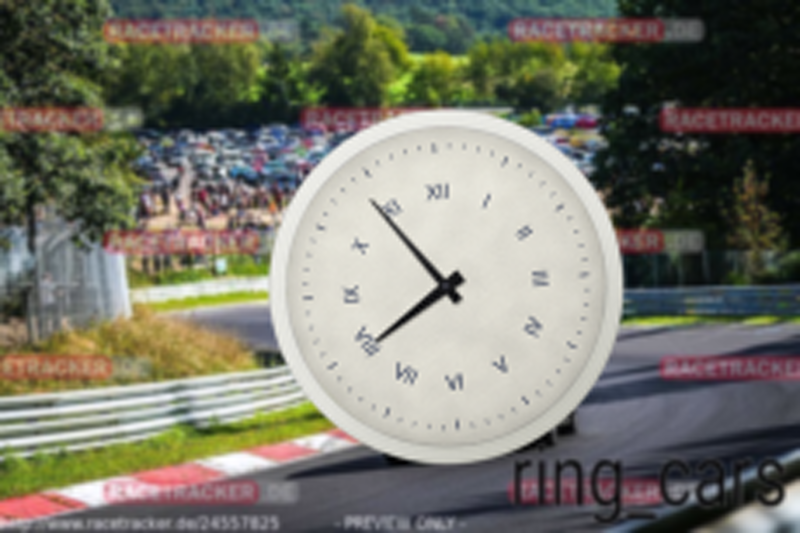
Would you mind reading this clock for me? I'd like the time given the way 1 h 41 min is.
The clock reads 7 h 54 min
